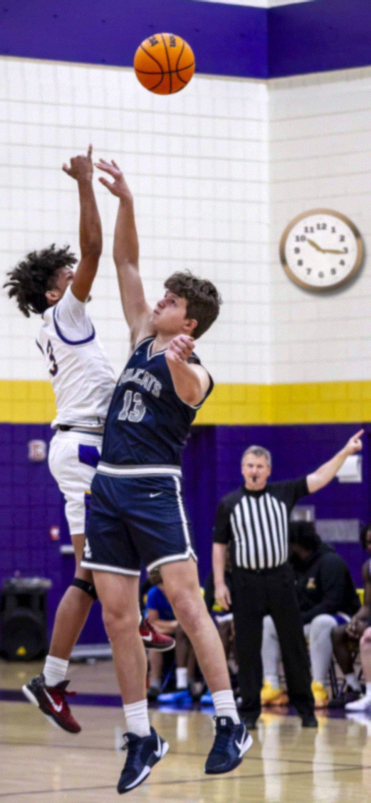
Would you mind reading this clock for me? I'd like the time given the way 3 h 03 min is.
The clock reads 10 h 16 min
